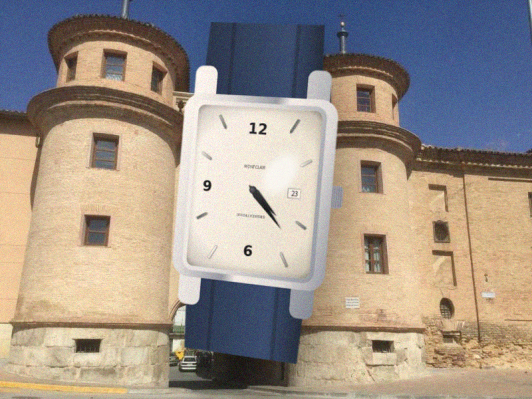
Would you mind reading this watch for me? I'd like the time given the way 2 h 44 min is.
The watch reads 4 h 23 min
